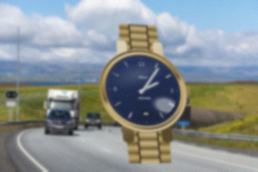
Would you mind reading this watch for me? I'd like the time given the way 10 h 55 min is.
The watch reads 2 h 06 min
